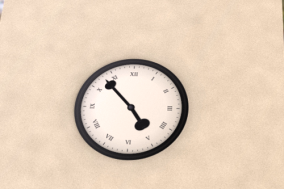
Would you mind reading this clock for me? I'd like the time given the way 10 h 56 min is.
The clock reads 4 h 53 min
